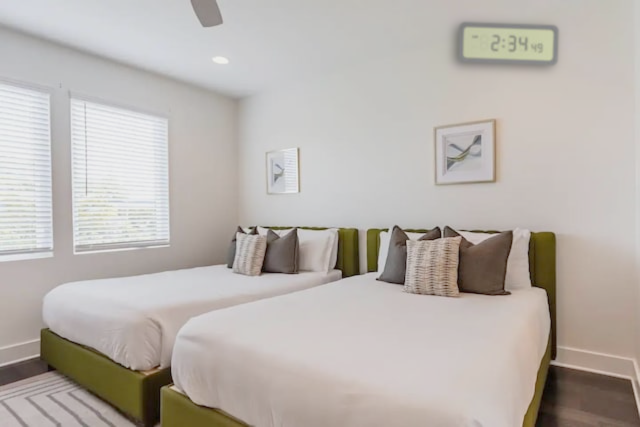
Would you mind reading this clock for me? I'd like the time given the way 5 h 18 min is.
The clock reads 2 h 34 min
